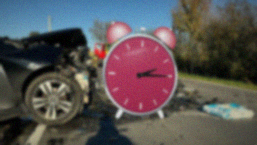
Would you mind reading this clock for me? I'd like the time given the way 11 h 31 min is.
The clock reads 2 h 15 min
